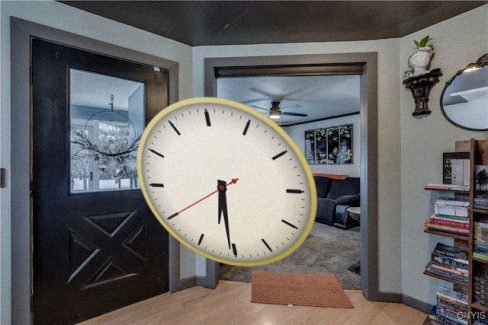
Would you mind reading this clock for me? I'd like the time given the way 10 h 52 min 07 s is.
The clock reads 6 h 30 min 40 s
